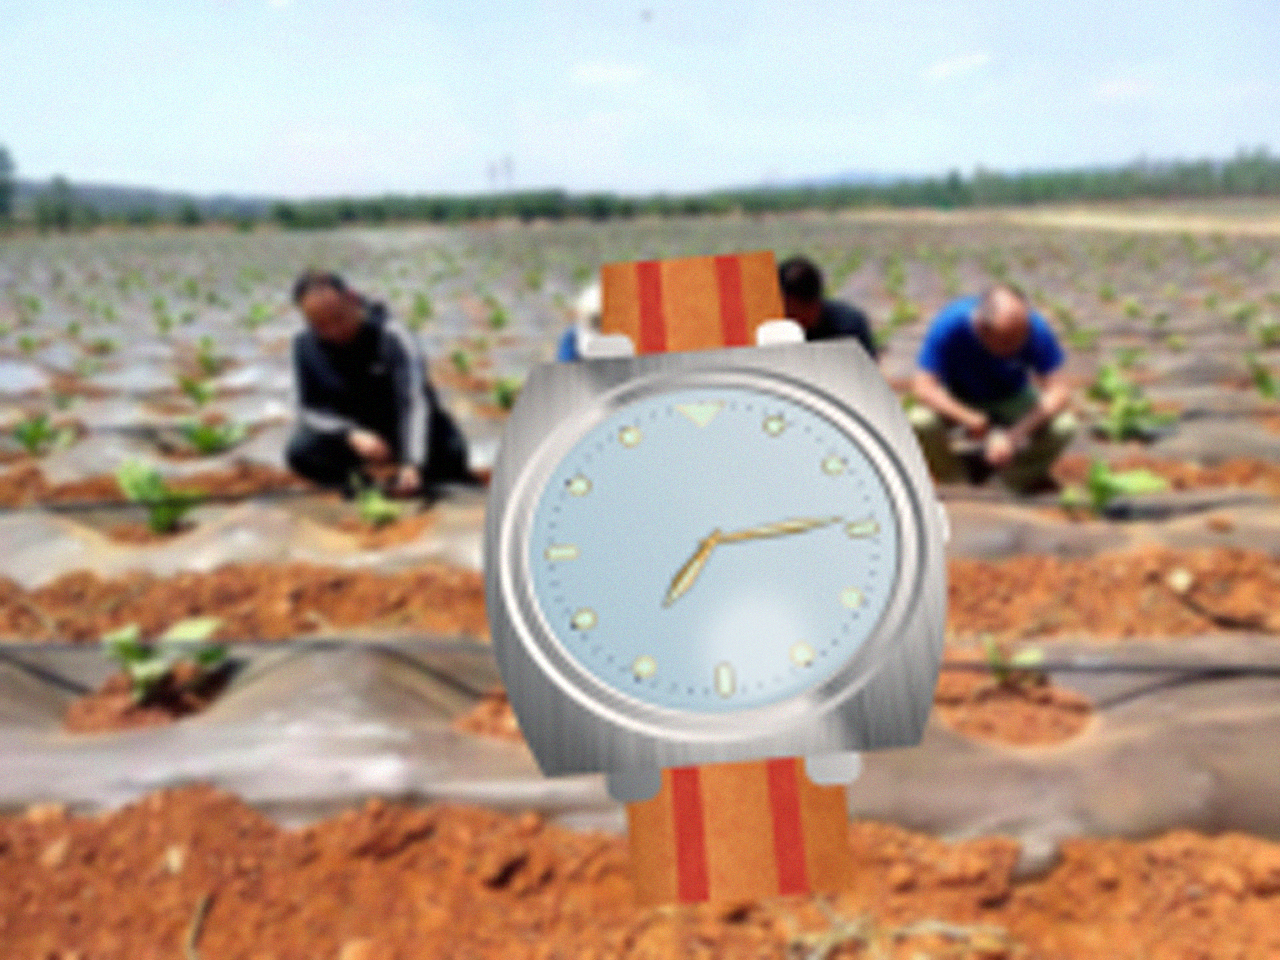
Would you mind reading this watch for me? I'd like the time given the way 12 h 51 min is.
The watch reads 7 h 14 min
